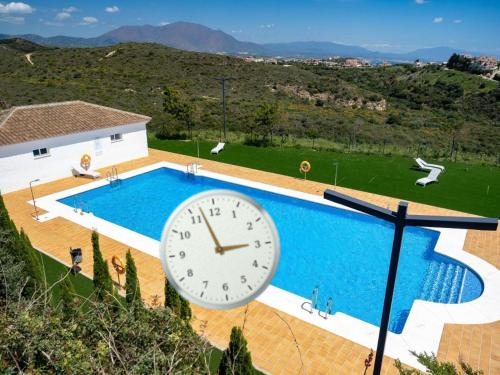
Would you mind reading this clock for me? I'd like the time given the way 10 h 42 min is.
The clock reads 2 h 57 min
